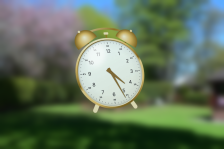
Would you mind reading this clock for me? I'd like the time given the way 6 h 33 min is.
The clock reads 4 h 26 min
